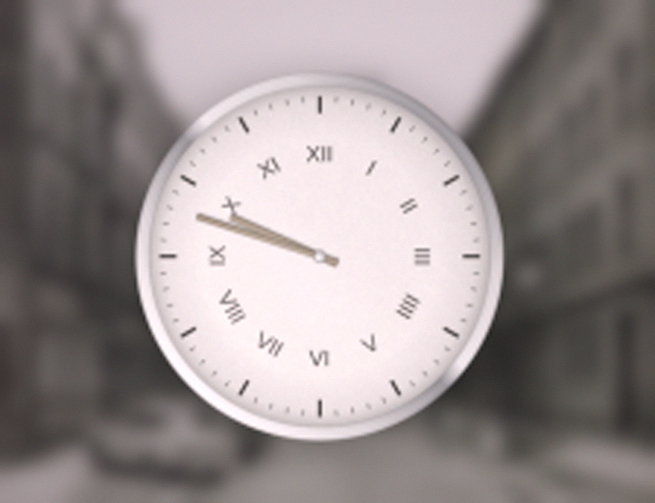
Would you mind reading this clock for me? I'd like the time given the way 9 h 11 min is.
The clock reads 9 h 48 min
